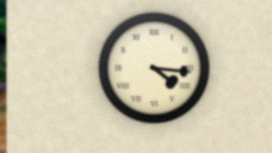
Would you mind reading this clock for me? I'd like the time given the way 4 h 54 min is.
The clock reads 4 h 16 min
